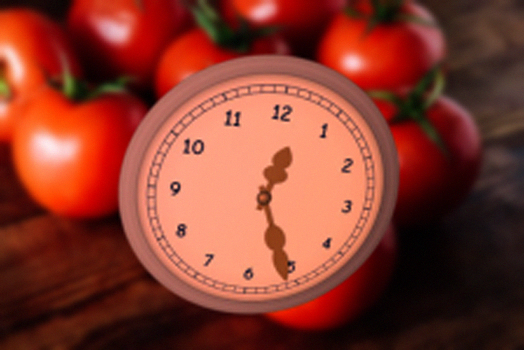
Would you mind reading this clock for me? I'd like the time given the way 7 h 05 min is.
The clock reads 12 h 26 min
